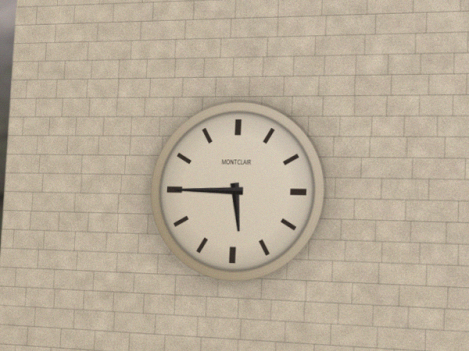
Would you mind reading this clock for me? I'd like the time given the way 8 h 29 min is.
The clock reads 5 h 45 min
